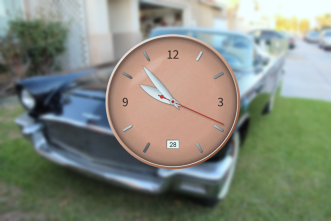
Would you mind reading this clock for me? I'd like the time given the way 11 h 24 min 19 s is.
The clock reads 9 h 53 min 19 s
